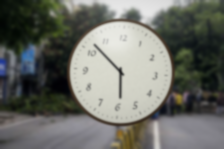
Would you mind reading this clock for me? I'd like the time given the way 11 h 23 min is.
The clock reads 5 h 52 min
